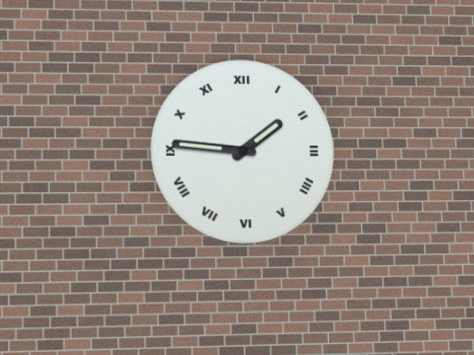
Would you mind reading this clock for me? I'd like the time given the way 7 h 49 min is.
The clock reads 1 h 46 min
